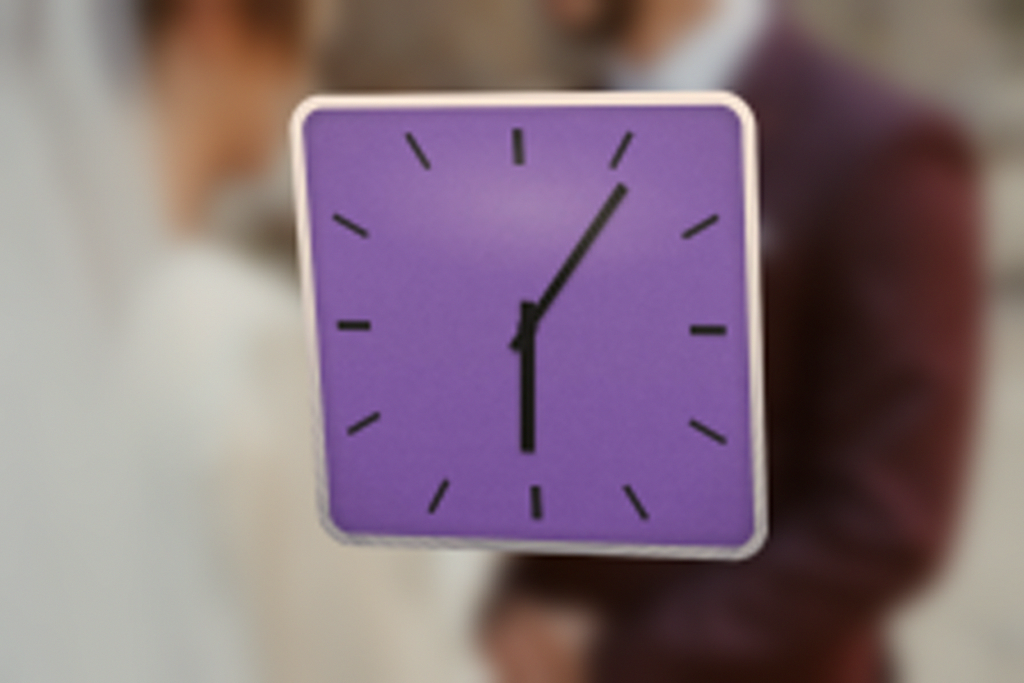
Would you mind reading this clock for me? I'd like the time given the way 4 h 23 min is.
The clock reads 6 h 06 min
